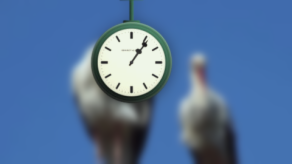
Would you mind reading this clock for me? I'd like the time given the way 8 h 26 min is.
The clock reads 1 h 06 min
